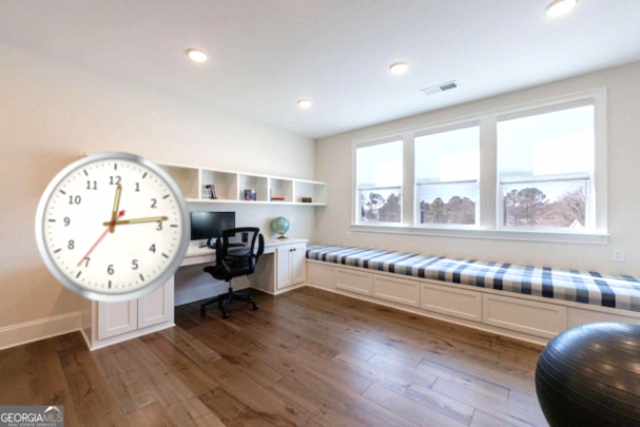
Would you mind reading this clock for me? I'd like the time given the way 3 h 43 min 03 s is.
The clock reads 12 h 13 min 36 s
